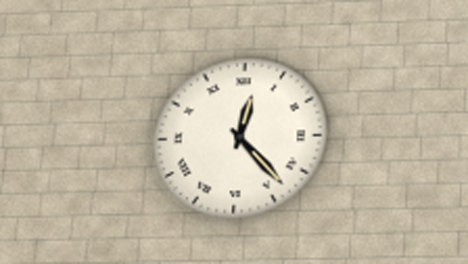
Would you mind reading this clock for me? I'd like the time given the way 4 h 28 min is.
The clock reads 12 h 23 min
